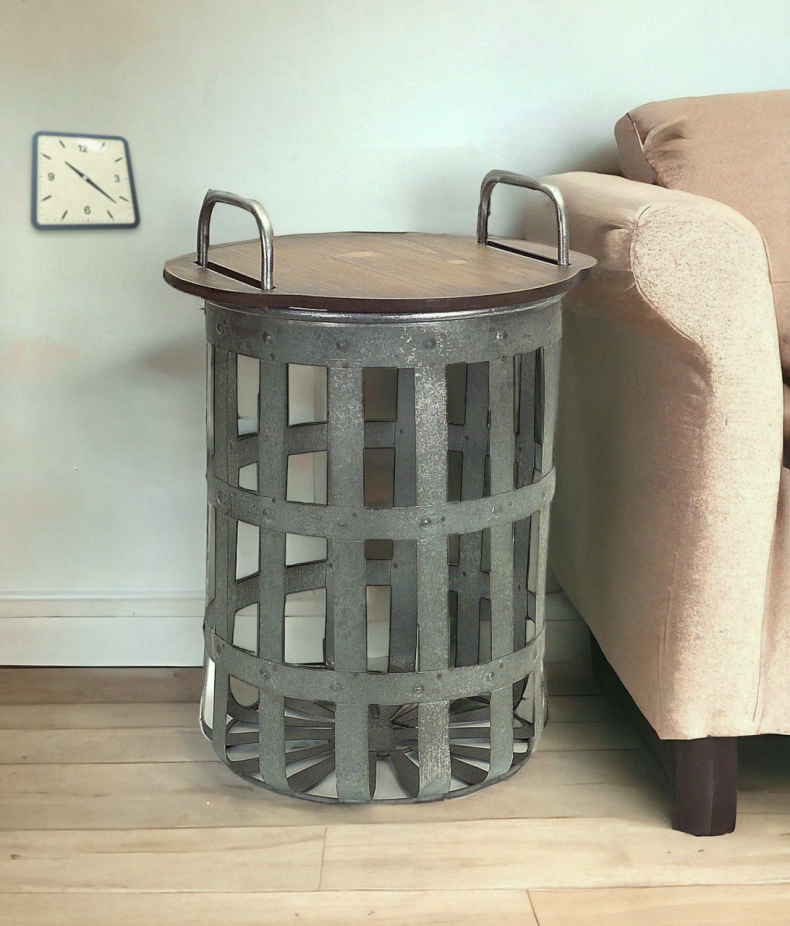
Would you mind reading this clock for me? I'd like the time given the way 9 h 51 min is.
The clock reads 10 h 22 min
